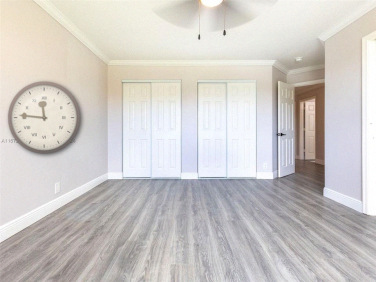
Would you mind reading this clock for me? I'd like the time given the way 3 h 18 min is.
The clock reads 11 h 46 min
